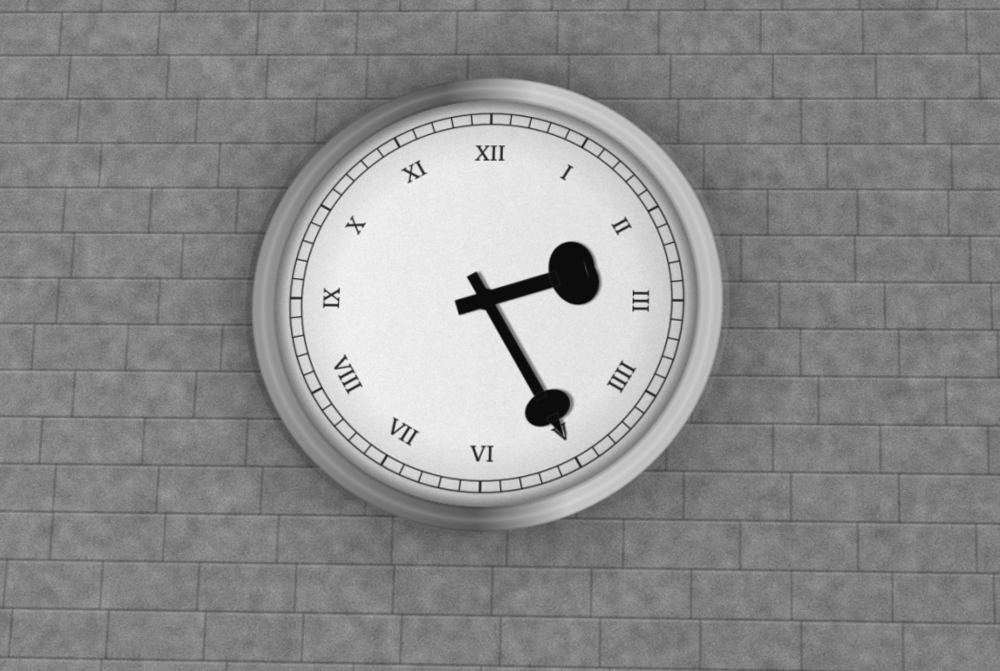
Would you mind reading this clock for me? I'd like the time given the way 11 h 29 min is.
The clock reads 2 h 25 min
